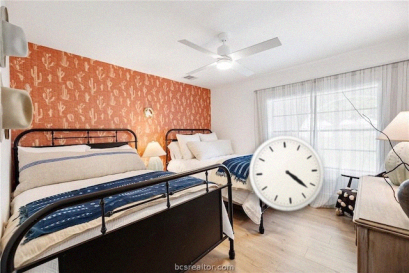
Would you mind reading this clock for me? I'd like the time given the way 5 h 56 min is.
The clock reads 4 h 22 min
